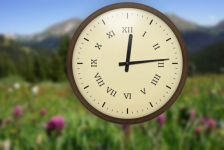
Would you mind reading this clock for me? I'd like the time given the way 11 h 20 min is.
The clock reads 12 h 14 min
